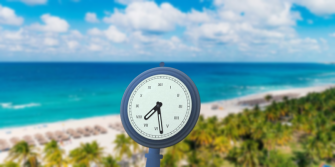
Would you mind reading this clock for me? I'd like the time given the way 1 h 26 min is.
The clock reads 7 h 28 min
